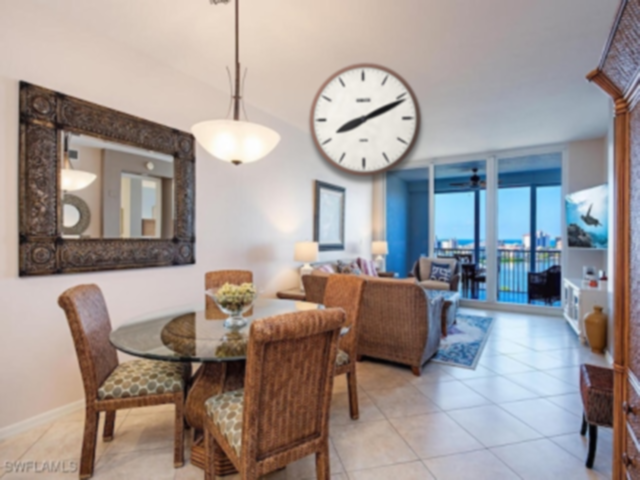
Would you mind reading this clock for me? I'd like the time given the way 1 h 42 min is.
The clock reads 8 h 11 min
